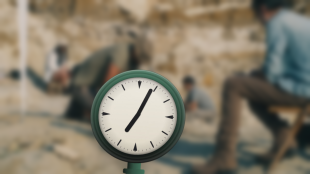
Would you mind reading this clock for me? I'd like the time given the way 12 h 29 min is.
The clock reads 7 h 04 min
